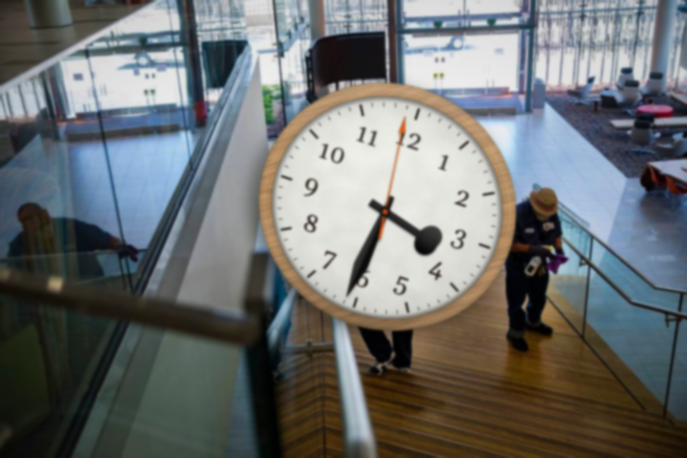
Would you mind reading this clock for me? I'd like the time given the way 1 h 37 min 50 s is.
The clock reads 3 h 30 min 59 s
